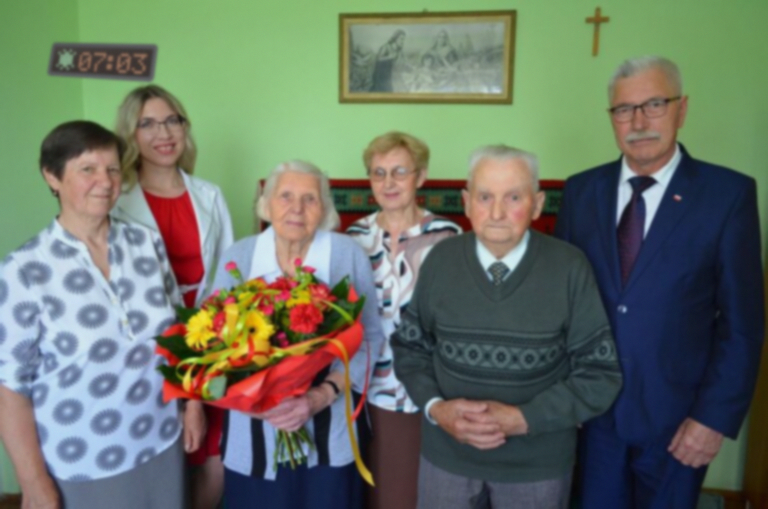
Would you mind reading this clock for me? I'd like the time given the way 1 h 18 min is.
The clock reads 7 h 03 min
